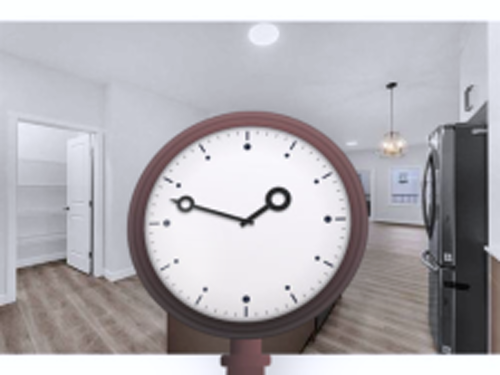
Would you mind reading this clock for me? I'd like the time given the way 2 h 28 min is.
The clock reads 1 h 48 min
